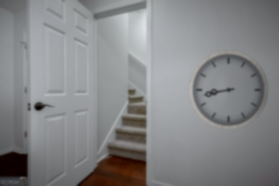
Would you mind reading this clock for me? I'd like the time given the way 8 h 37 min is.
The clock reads 8 h 43 min
